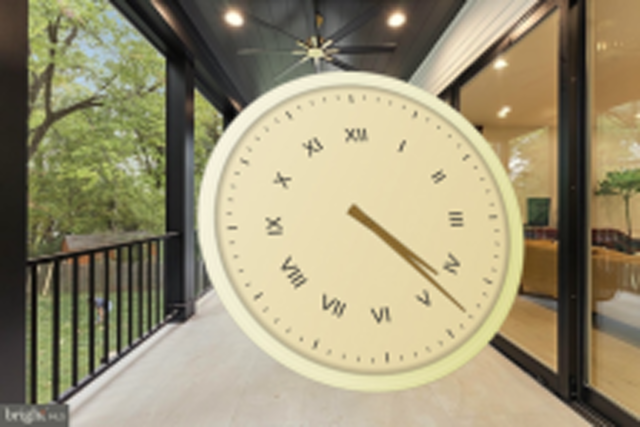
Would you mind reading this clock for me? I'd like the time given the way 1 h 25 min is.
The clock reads 4 h 23 min
